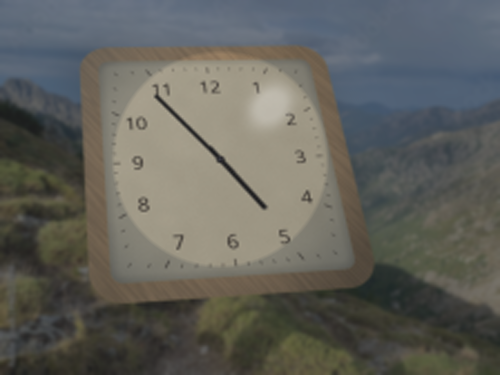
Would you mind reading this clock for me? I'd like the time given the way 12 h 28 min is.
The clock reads 4 h 54 min
